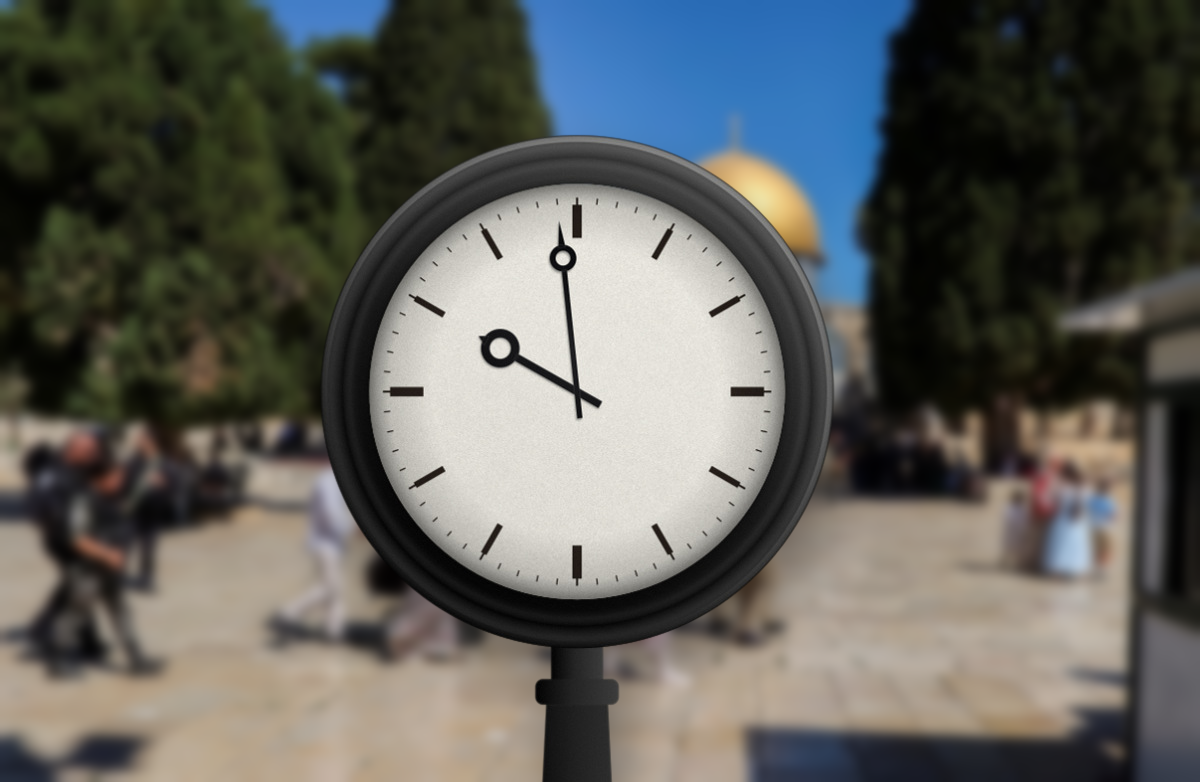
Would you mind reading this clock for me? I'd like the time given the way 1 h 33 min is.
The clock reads 9 h 59 min
